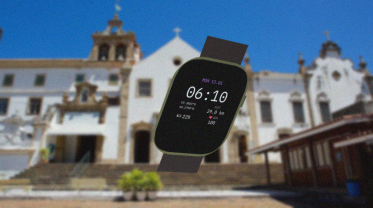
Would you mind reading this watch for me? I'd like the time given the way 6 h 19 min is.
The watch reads 6 h 10 min
